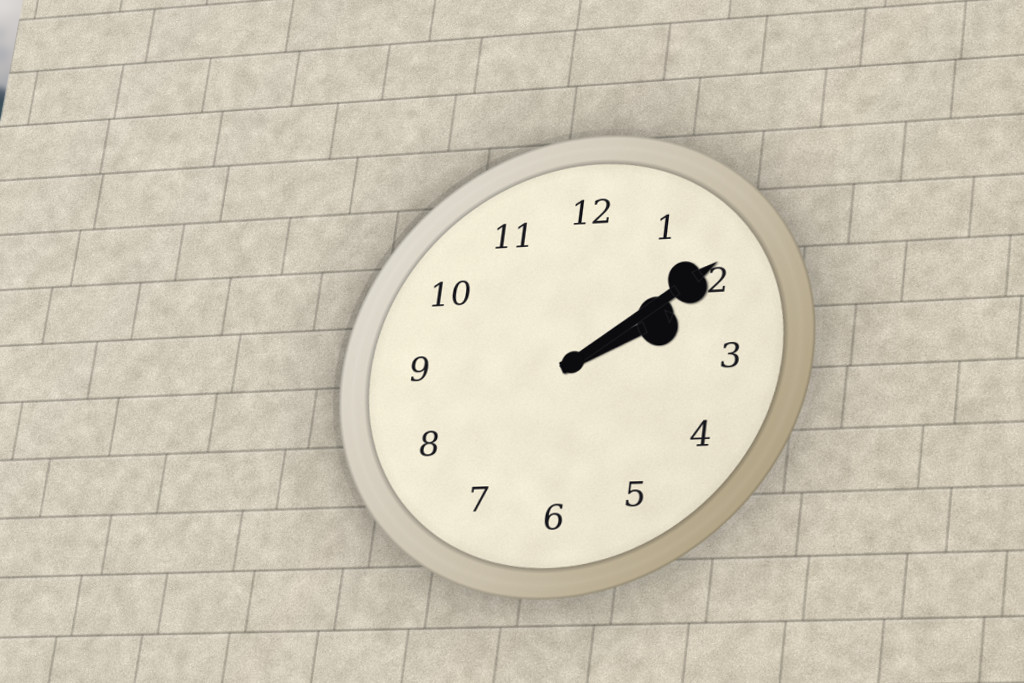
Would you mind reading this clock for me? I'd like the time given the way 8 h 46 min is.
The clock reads 2 h 09 min
